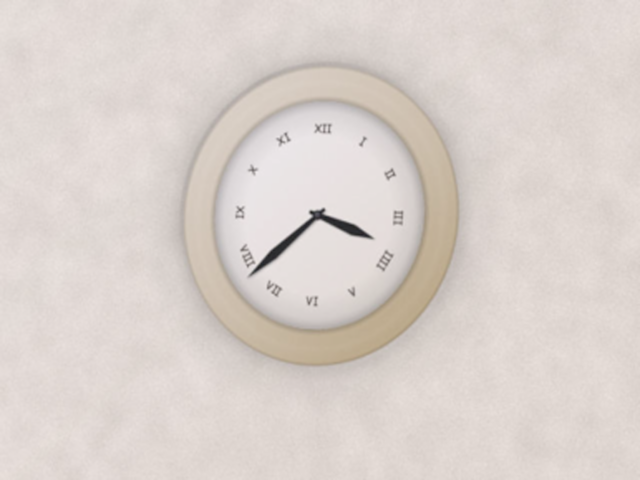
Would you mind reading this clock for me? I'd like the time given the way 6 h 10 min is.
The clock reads 3 h 38 min
